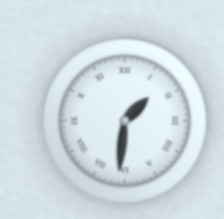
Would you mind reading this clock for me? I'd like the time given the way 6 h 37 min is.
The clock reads 1 h 31 min
